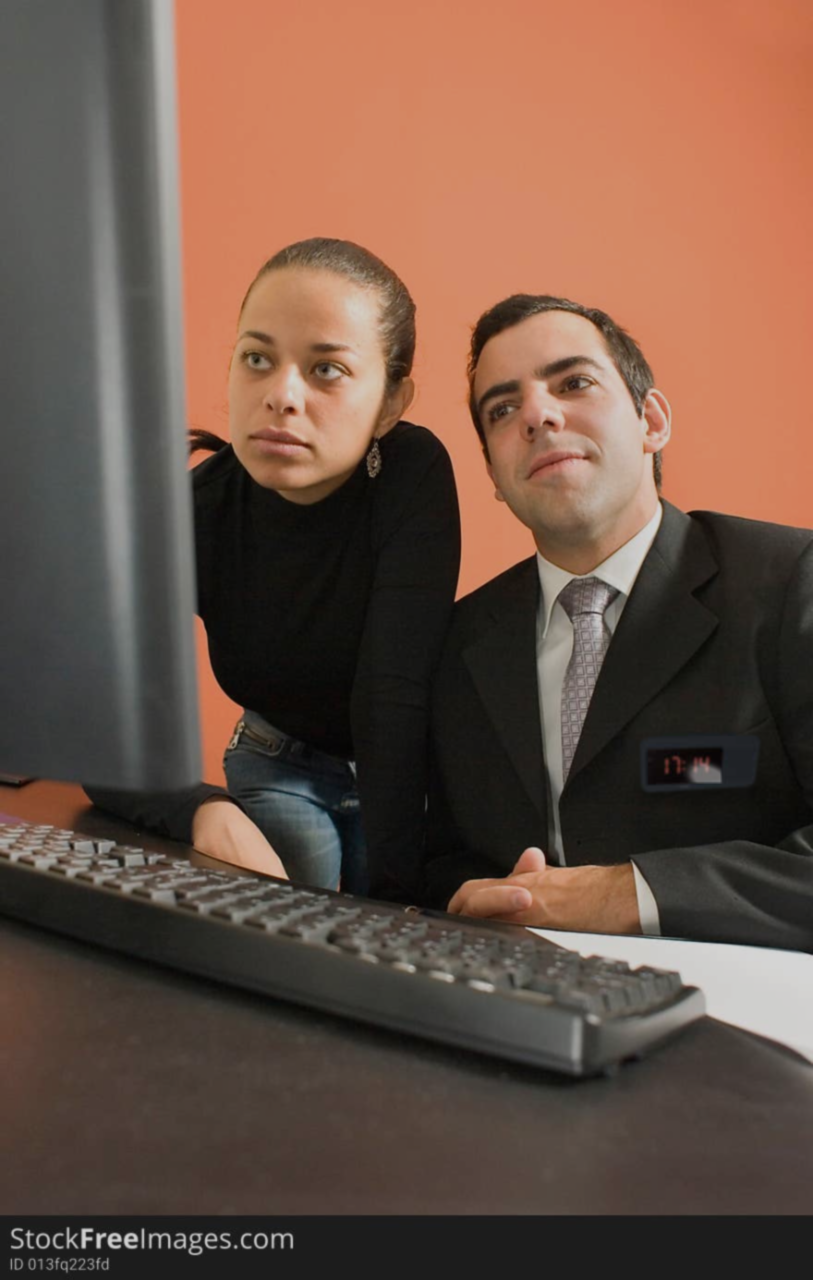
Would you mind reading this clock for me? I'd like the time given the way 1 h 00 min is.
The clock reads 17 h 14 min
